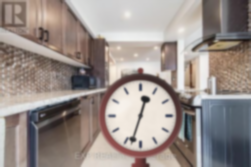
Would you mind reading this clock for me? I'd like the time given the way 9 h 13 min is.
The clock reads 12 h 33 min
